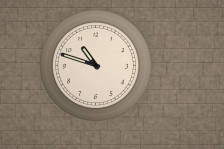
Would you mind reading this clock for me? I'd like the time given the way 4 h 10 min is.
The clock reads 10 h 48 min
